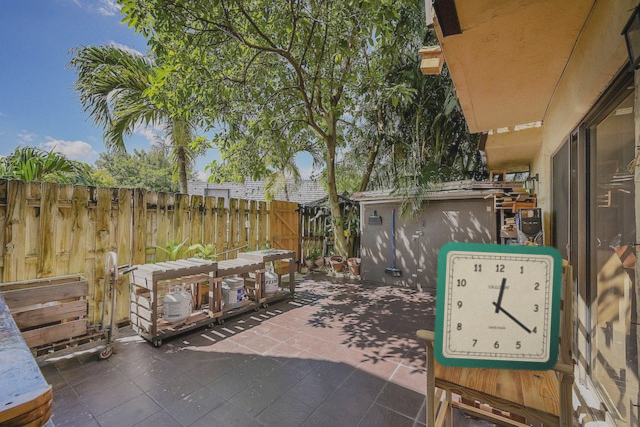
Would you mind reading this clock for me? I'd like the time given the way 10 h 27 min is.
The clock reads 12 h 21 min
